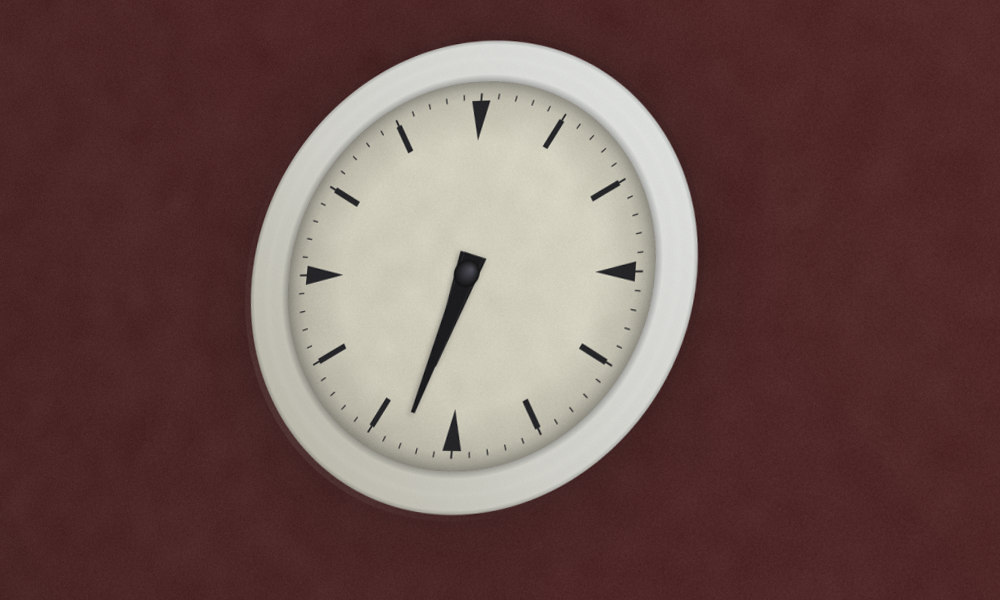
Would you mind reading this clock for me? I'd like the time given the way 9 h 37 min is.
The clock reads 6 h 33 min
